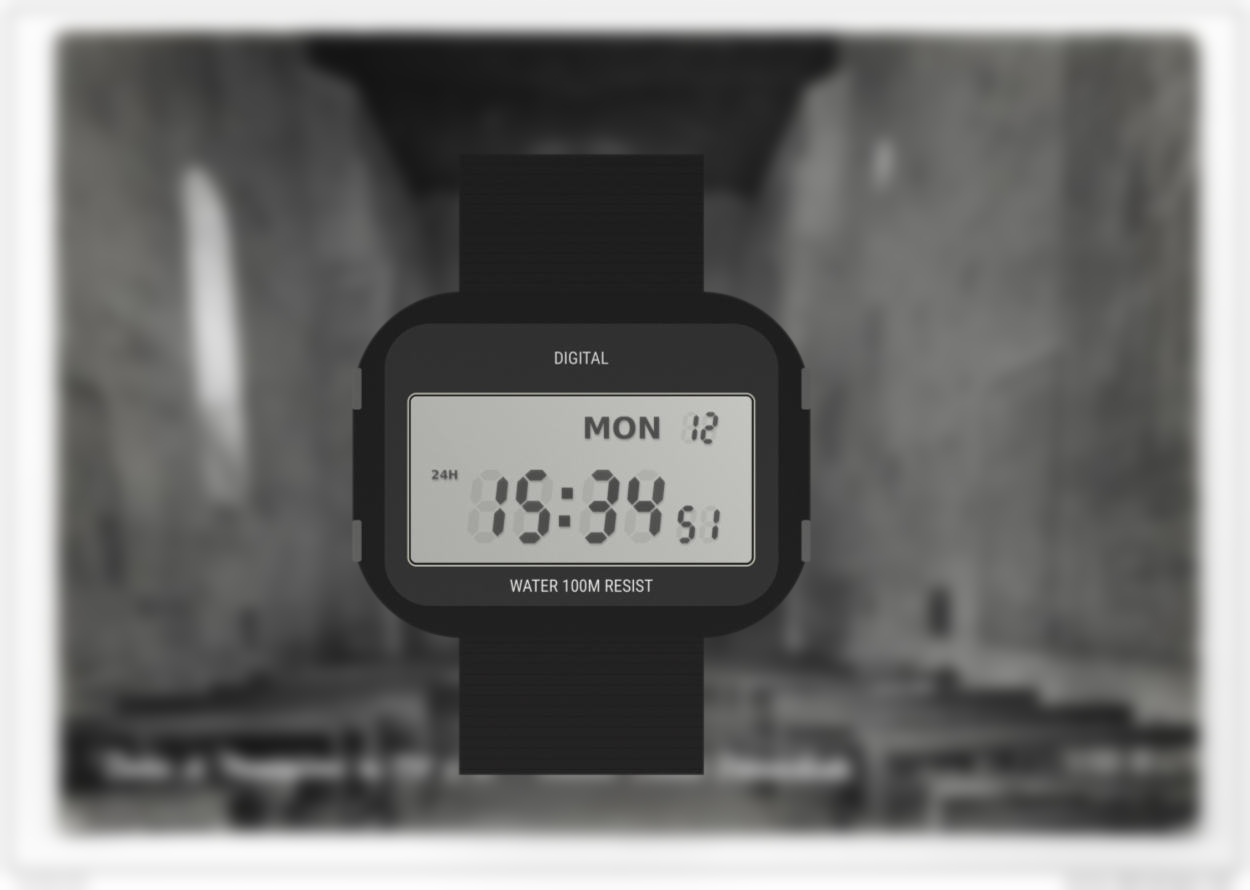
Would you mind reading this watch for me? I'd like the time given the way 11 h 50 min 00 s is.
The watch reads 15 h 34 min 51 s
